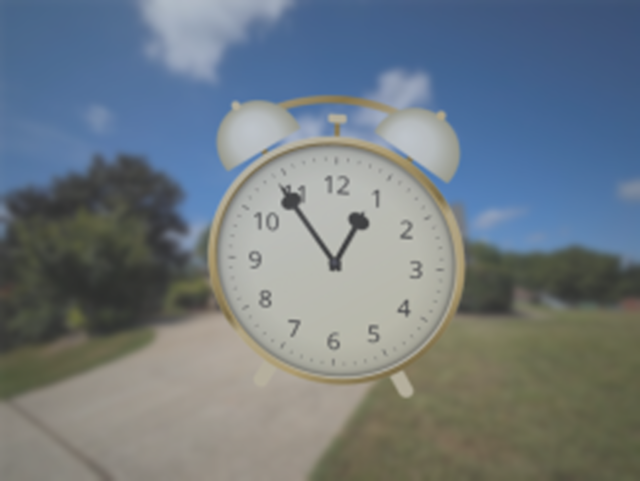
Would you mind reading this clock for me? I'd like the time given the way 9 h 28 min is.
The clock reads 12 h 54 min
